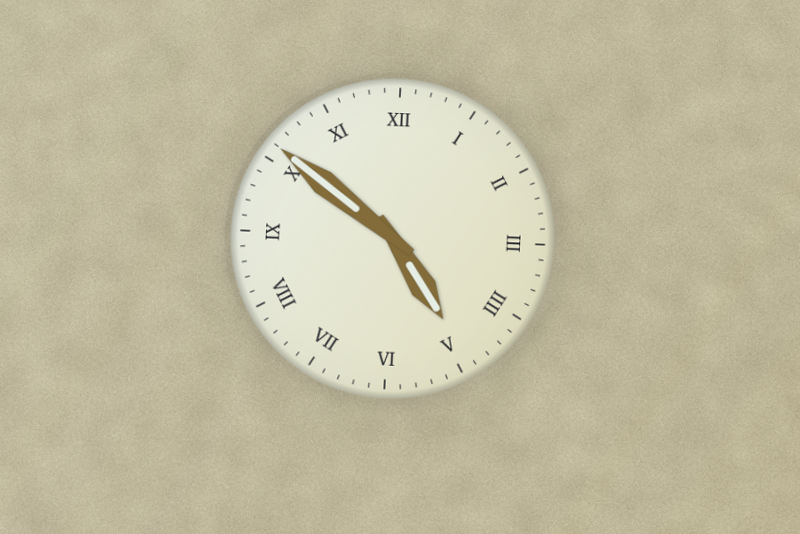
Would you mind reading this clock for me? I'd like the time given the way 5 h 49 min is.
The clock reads 4 h 51 min
